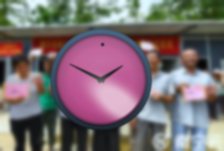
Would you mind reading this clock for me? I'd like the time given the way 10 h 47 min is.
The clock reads 1 h 49 min
